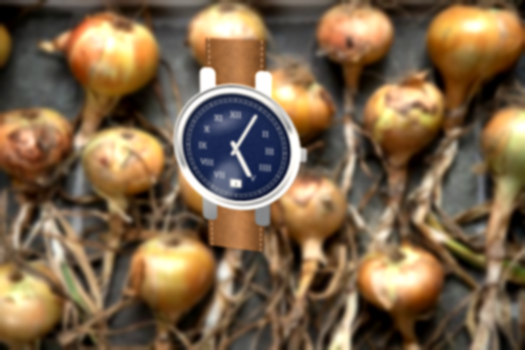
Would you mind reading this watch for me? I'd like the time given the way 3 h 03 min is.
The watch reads 5 h 05 min
